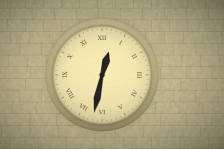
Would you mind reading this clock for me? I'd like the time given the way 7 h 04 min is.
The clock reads 12 h 32 min
